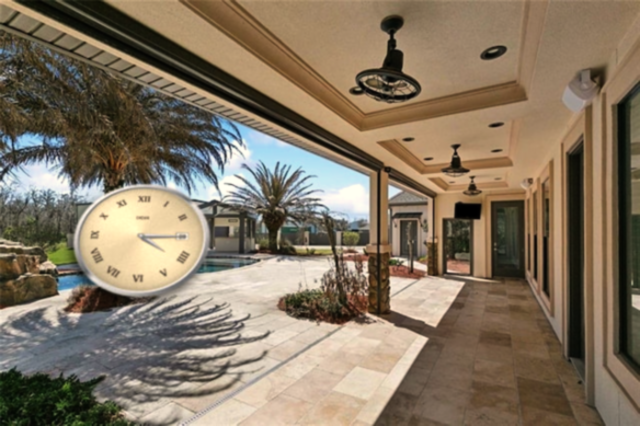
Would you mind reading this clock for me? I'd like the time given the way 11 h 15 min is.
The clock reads 4 h 15 min
